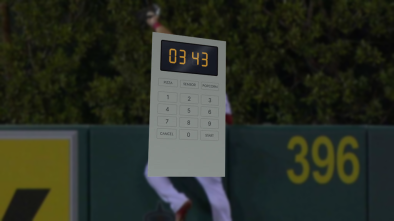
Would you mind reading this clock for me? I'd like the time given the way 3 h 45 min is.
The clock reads 3 h 43 min
